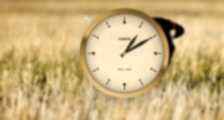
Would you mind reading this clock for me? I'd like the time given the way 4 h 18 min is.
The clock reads 1 h 10 min
